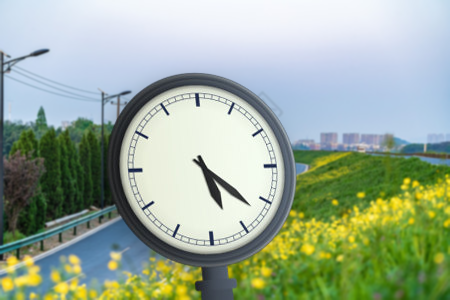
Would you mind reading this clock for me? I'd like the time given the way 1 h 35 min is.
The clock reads 5 h 22 min
